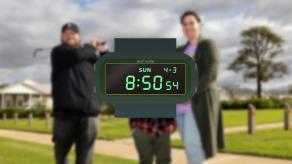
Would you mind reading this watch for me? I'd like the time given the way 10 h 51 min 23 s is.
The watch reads 8 h 50 min 54 s
